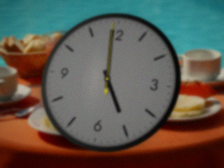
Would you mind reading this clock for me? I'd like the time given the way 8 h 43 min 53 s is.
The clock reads 4 h 58 min 59 s
